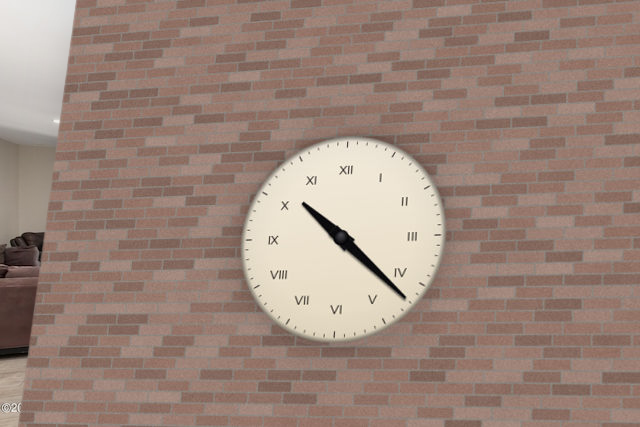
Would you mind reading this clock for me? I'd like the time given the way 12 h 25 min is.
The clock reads 10 h 22 min
